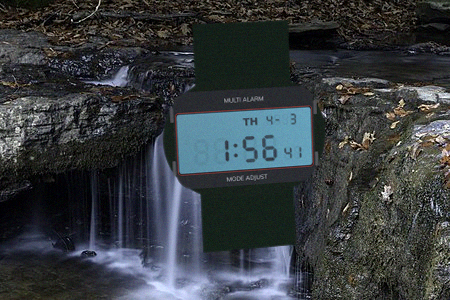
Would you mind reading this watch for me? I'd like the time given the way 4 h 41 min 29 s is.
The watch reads 1 h 56 min 41 s
